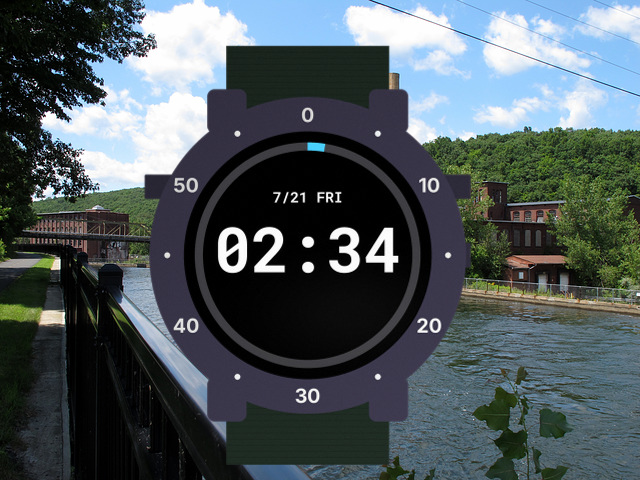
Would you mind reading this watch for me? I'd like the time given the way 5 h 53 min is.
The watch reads 2 h 34 min
